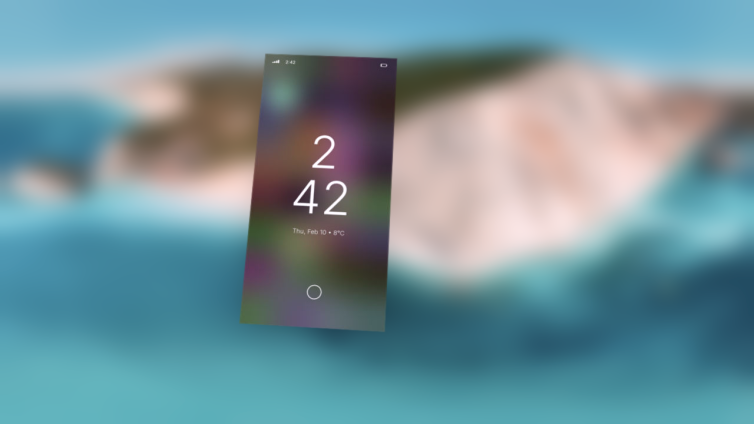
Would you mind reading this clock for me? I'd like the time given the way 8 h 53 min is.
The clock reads 2 h 42 min
